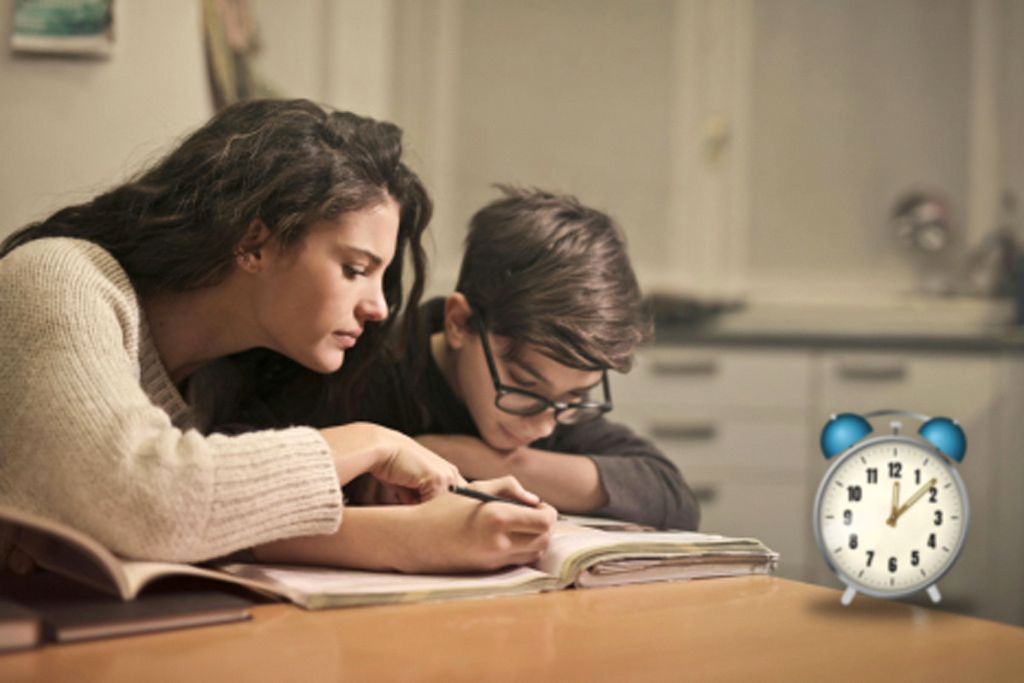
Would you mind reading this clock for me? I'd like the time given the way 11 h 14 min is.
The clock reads 12 h 08 min
